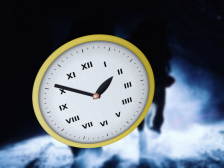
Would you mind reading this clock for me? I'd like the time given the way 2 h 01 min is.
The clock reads 1 h 51 min
